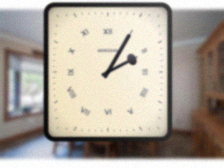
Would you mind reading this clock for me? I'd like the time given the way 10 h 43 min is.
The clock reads 2 h 05 min
